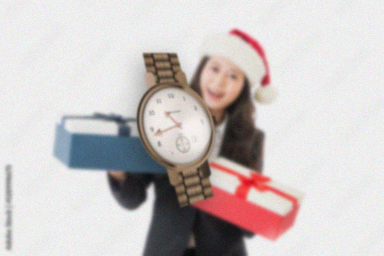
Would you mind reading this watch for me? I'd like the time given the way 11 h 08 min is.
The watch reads 10 h 43 min
